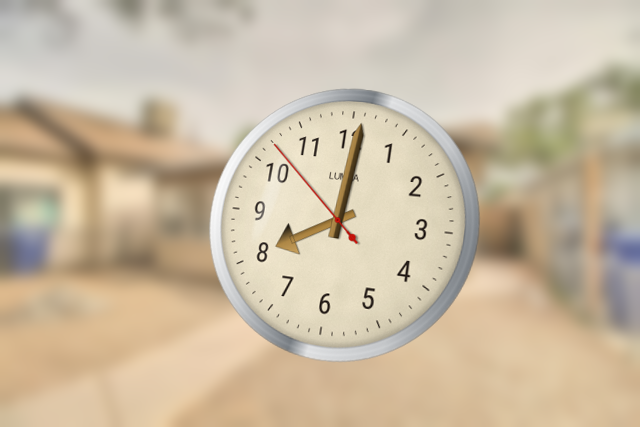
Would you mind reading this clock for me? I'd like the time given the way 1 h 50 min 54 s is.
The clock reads 8 h 00 min 52 s
